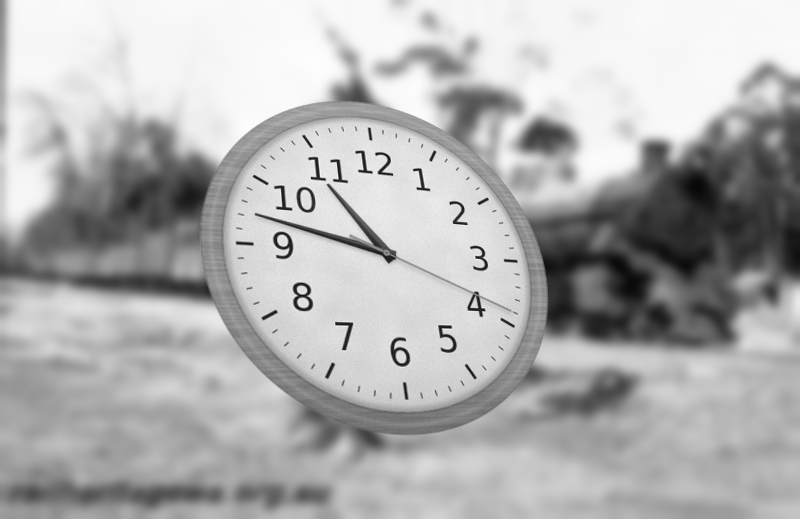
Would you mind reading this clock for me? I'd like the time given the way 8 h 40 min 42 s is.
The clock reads 10 h 47 min 19 s
